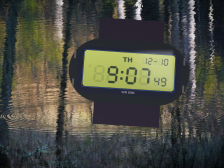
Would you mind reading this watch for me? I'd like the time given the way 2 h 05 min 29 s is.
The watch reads 9 h 07 min 49 s
